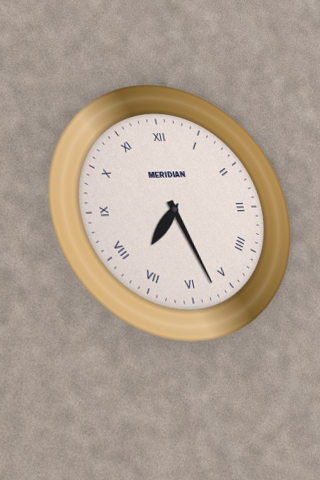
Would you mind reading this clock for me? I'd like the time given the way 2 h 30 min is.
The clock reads 7 h 27 min
